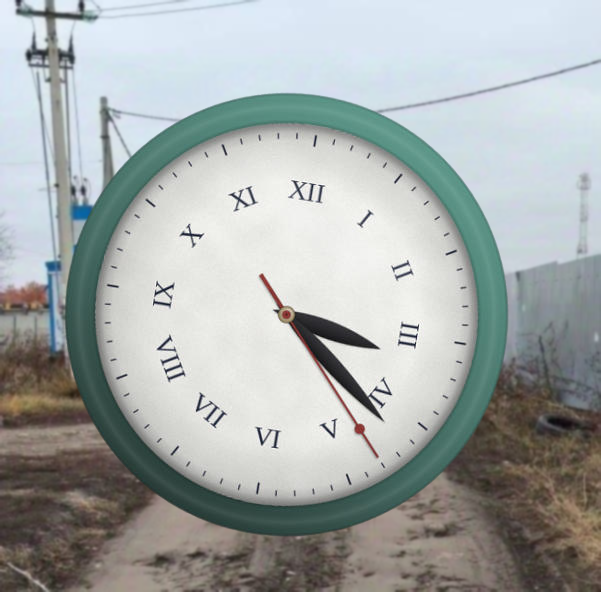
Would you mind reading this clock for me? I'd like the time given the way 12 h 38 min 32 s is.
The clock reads 3 h 21 min 23 s
